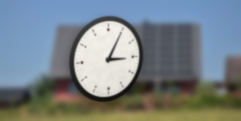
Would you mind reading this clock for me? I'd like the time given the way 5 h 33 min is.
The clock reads 3 h 05 min
